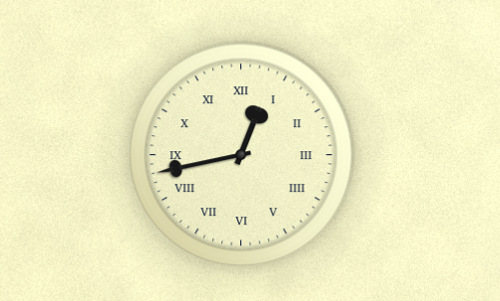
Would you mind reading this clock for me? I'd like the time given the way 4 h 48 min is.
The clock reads 12 h 43 min
